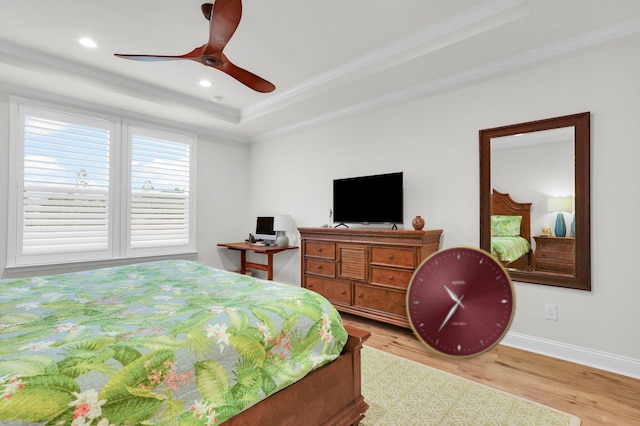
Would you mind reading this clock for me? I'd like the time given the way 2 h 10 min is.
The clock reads 10 h 36 min
